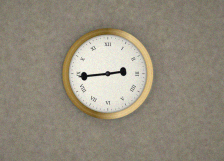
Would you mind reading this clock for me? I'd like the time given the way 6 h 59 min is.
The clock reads 2 h 44 min
